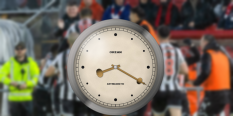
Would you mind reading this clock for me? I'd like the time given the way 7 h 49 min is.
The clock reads 8 h 20 min
